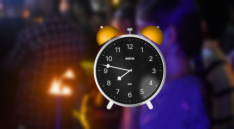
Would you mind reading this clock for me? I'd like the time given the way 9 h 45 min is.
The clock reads 7 h 47 min
